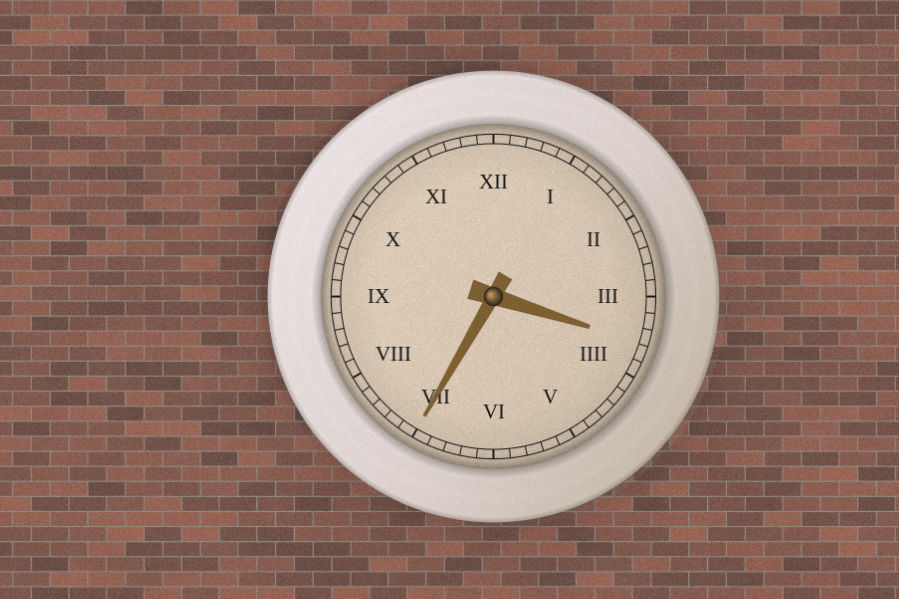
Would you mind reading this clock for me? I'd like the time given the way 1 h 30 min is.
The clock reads 3 h 35 min
